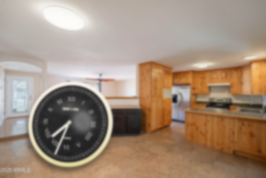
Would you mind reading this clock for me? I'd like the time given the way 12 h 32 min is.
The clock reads 7 h 33 min
